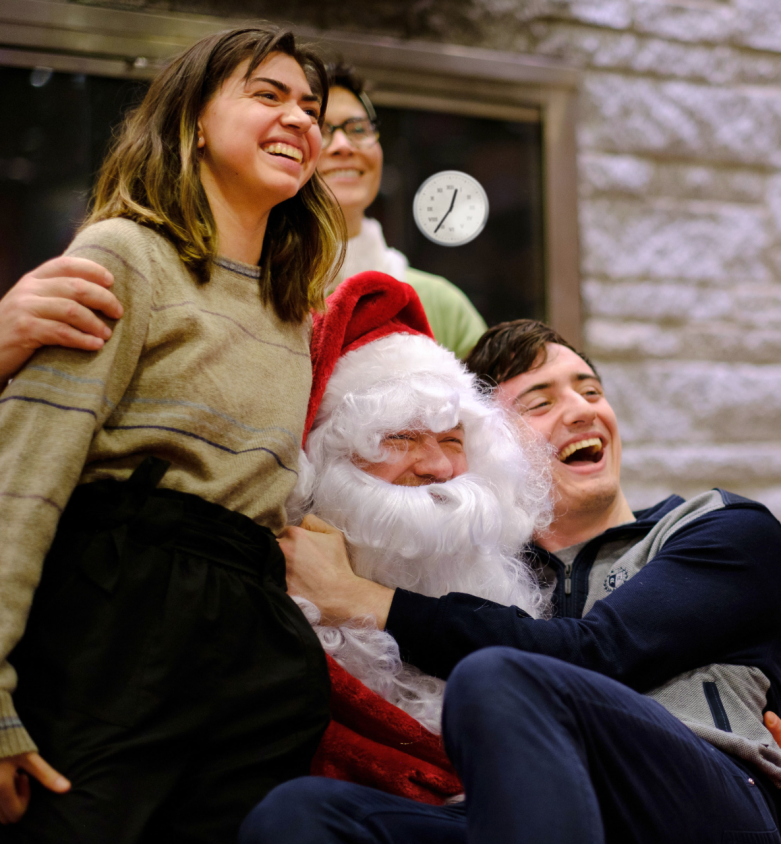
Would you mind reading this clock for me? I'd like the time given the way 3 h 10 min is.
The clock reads 12 h 36 min
